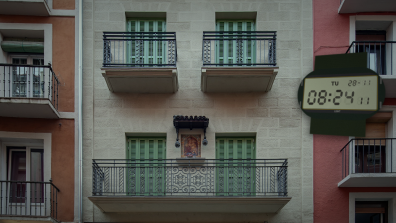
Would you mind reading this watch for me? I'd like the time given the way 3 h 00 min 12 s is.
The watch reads 8 h 24 min 11 s
